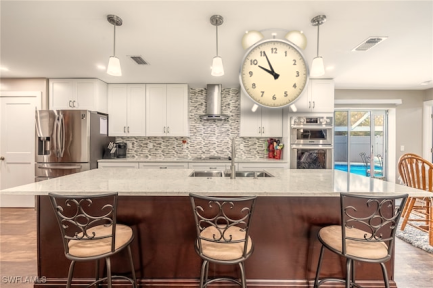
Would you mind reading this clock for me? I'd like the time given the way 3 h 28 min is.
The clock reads 9 h 56 min
